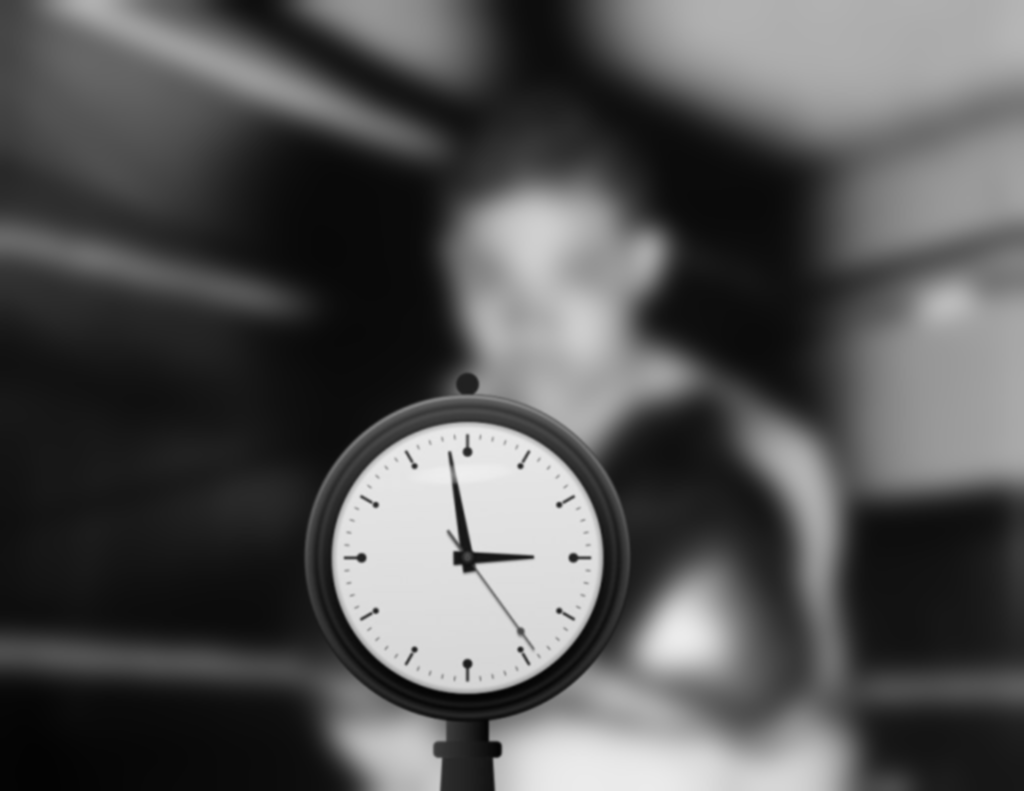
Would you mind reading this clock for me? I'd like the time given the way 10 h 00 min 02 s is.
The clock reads 2 h 58 min 24 s
